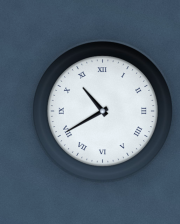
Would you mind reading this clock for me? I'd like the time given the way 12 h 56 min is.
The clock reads 10 h 40 min
